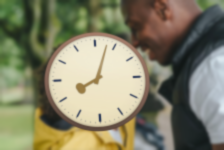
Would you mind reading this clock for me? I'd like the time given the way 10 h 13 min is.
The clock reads 8 h 03 min
